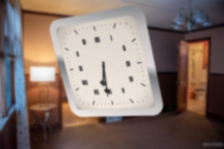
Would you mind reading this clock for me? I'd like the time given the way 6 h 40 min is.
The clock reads 6 h 31 min
